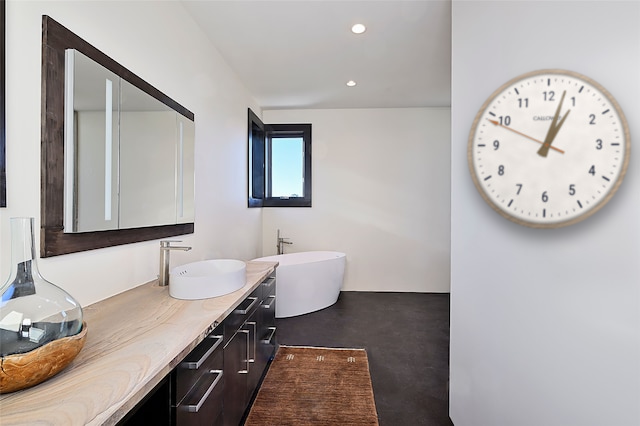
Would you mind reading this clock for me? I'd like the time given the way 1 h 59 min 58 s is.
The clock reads 1 h 02 min 49 s
